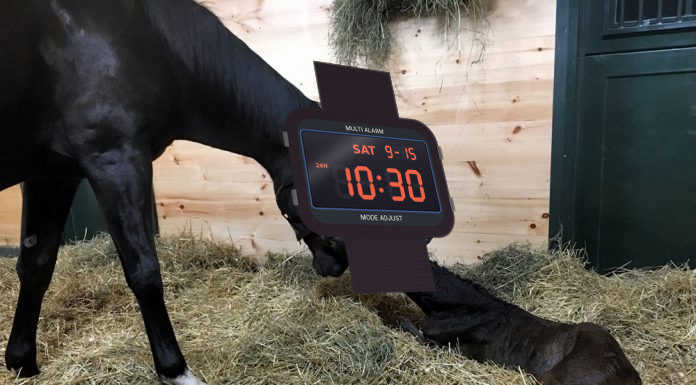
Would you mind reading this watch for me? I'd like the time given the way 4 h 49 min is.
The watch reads 10 h 30 min
